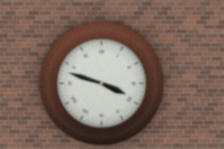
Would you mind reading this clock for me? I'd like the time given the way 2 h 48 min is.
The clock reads 3 h 48 min
